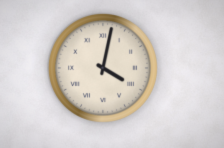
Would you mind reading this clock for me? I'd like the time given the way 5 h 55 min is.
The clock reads 4 h 02 min
